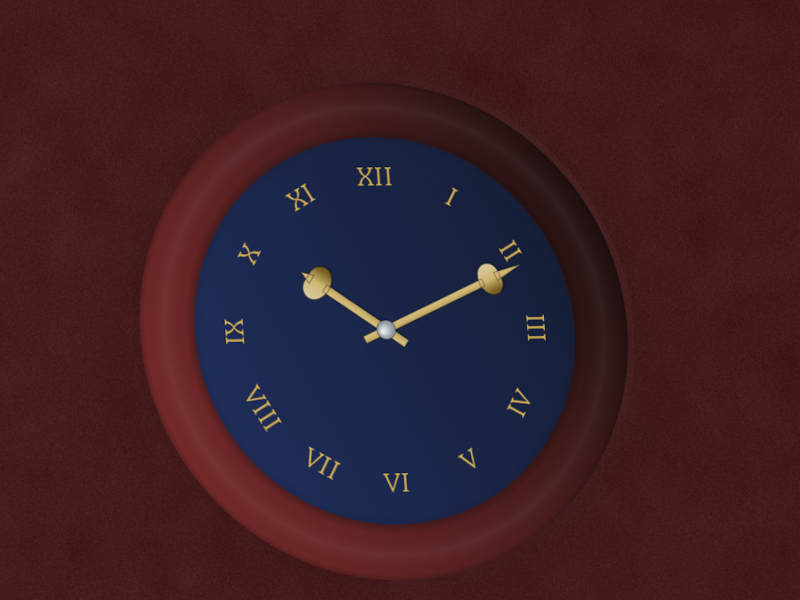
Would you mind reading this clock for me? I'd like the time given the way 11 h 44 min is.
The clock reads 10 h 11 min
